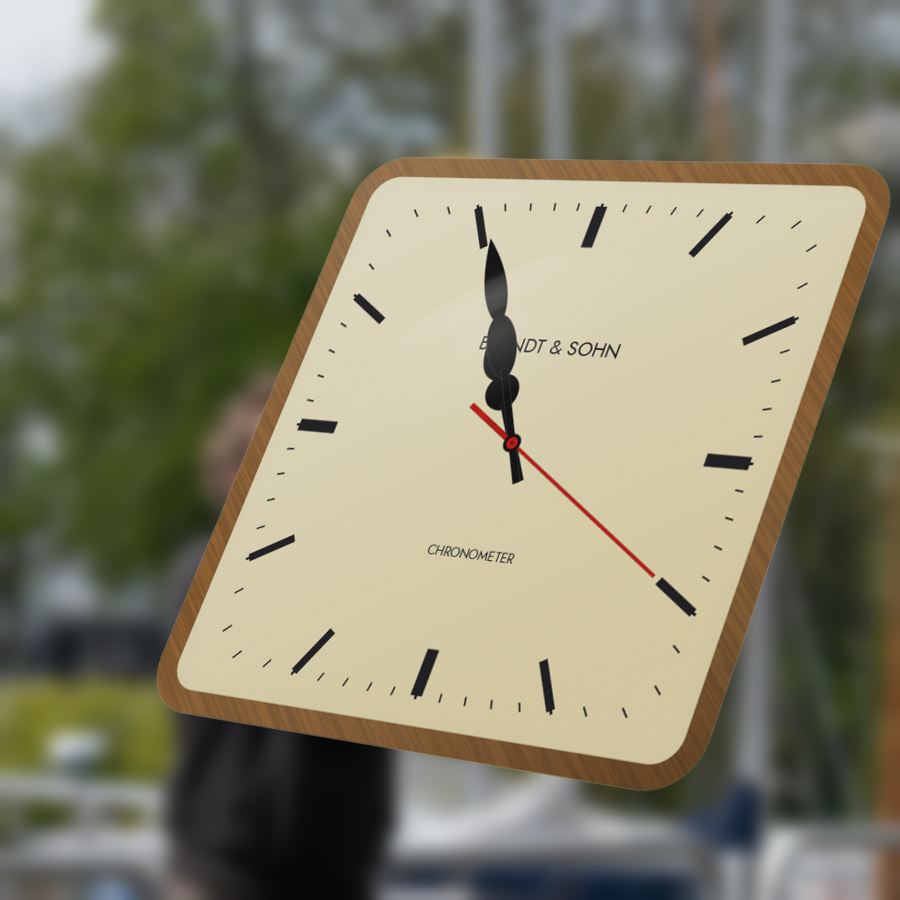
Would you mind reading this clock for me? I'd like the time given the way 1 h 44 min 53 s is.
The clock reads 10 h 55 min 20 s
